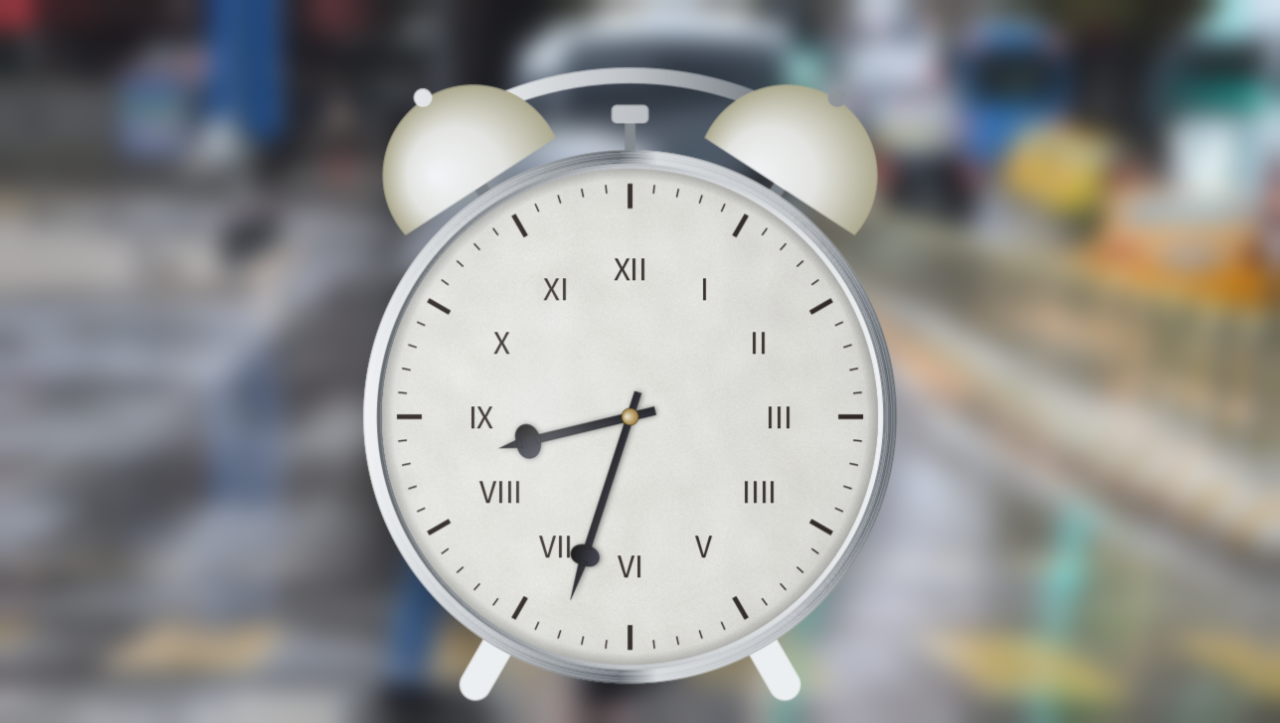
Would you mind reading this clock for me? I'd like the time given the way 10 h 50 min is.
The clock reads 8 h 33 min
